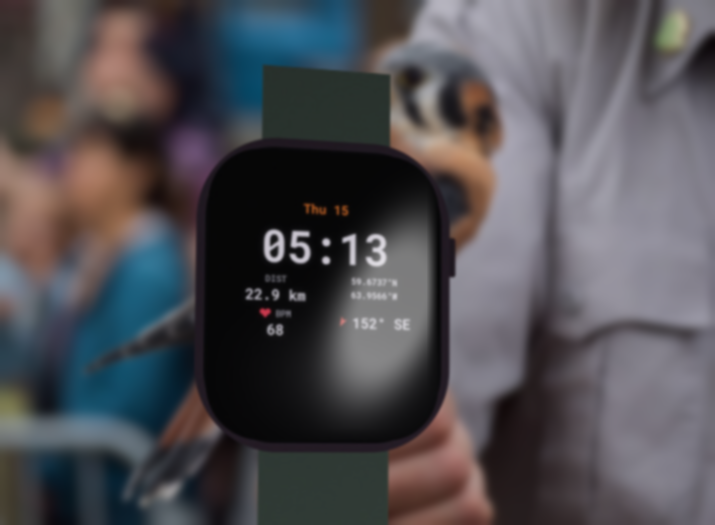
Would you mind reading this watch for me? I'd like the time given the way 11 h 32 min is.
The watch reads 5 h 13 min
